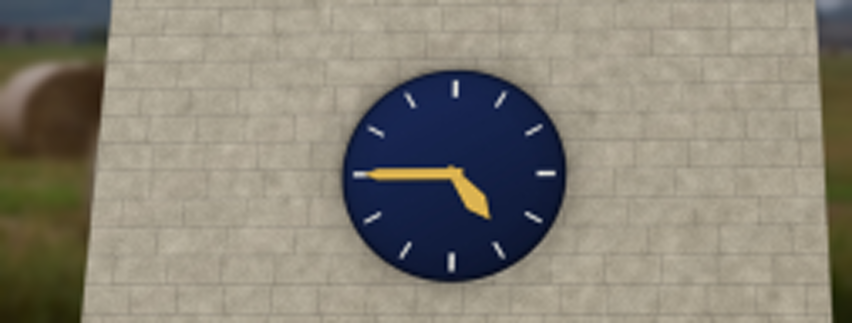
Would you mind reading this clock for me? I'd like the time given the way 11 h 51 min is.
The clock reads 4 h 45 min
